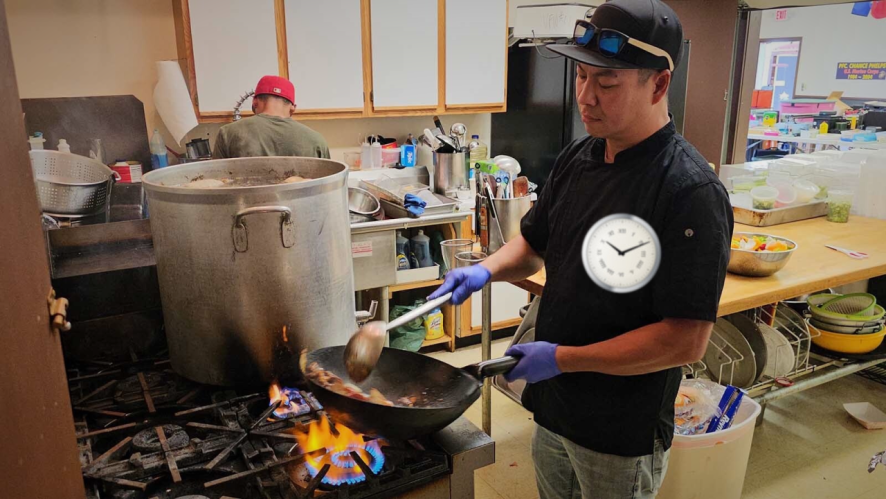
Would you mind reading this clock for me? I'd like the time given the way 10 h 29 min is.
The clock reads 10 h 11 min
